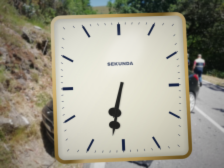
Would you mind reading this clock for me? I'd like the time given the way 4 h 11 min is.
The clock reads 6 h 32 min
